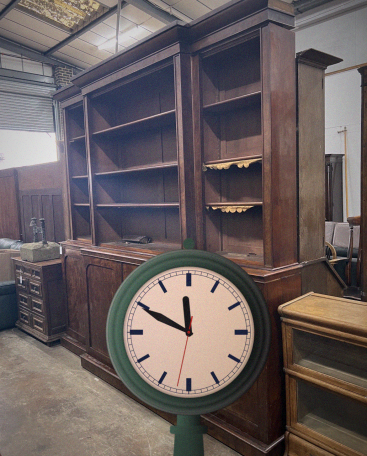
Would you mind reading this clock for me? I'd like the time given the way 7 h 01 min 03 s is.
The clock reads 11 h 49 min 32 s
